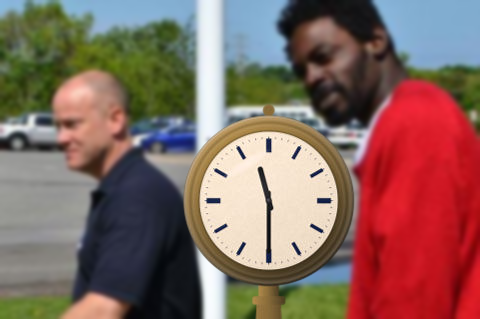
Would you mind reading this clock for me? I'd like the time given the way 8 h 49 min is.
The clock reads 11 h 30 min
